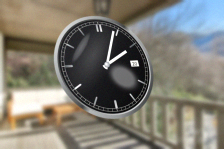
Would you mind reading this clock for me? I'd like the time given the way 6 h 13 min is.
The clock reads 2 h 04 min
